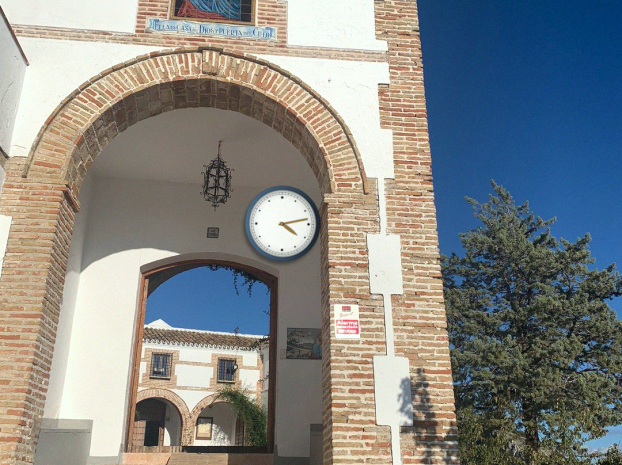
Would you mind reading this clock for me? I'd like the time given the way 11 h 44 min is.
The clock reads 4 h 13 min
